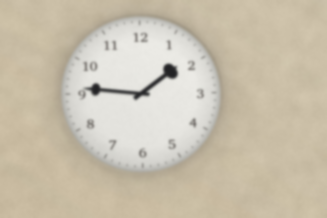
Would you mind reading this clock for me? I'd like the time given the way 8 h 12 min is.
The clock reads 1 h 46 min
